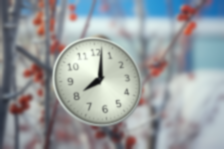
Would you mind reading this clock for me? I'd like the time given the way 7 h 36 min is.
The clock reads 8 h 02 min
